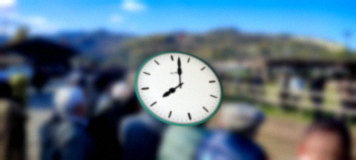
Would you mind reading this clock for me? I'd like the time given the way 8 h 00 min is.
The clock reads 8 h 02 min
